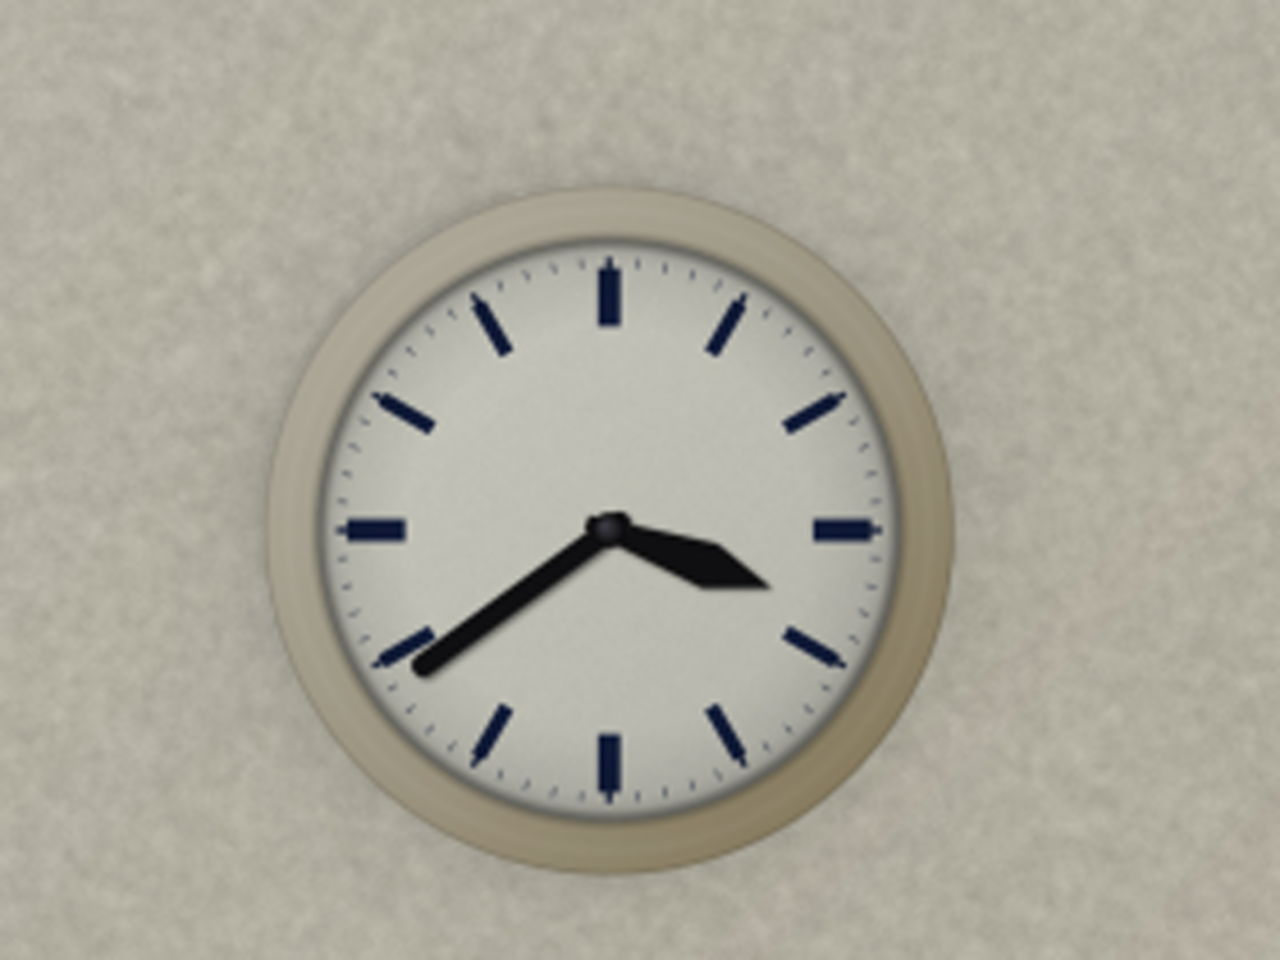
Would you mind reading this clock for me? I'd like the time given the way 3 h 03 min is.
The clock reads 3 h 39 min
